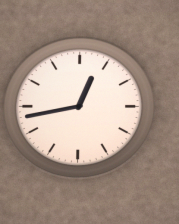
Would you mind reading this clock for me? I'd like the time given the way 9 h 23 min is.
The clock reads 12 h 43 min
